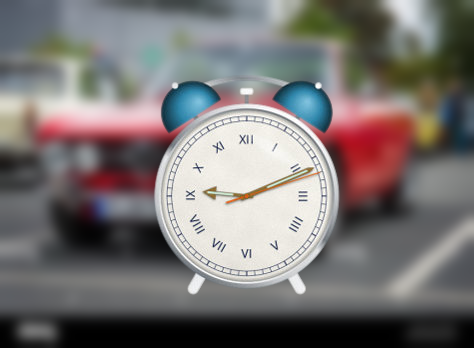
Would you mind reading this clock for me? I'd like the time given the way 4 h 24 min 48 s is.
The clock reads 9 h 11 min 12 s
